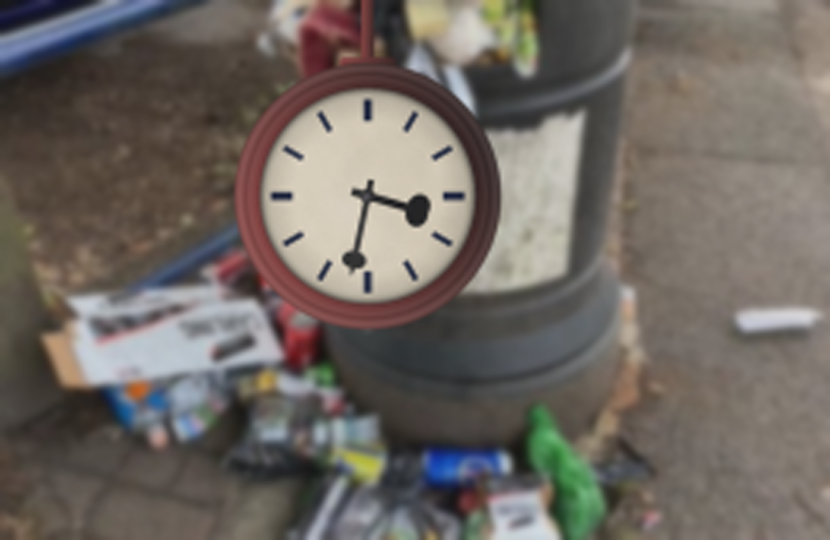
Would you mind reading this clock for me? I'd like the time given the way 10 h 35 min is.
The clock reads 3 h 32 min
